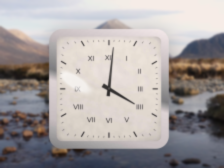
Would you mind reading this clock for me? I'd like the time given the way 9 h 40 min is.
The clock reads 4 h 01 min
